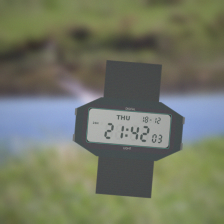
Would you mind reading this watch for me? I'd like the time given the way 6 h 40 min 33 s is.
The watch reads 21 h 42 min 03 s
